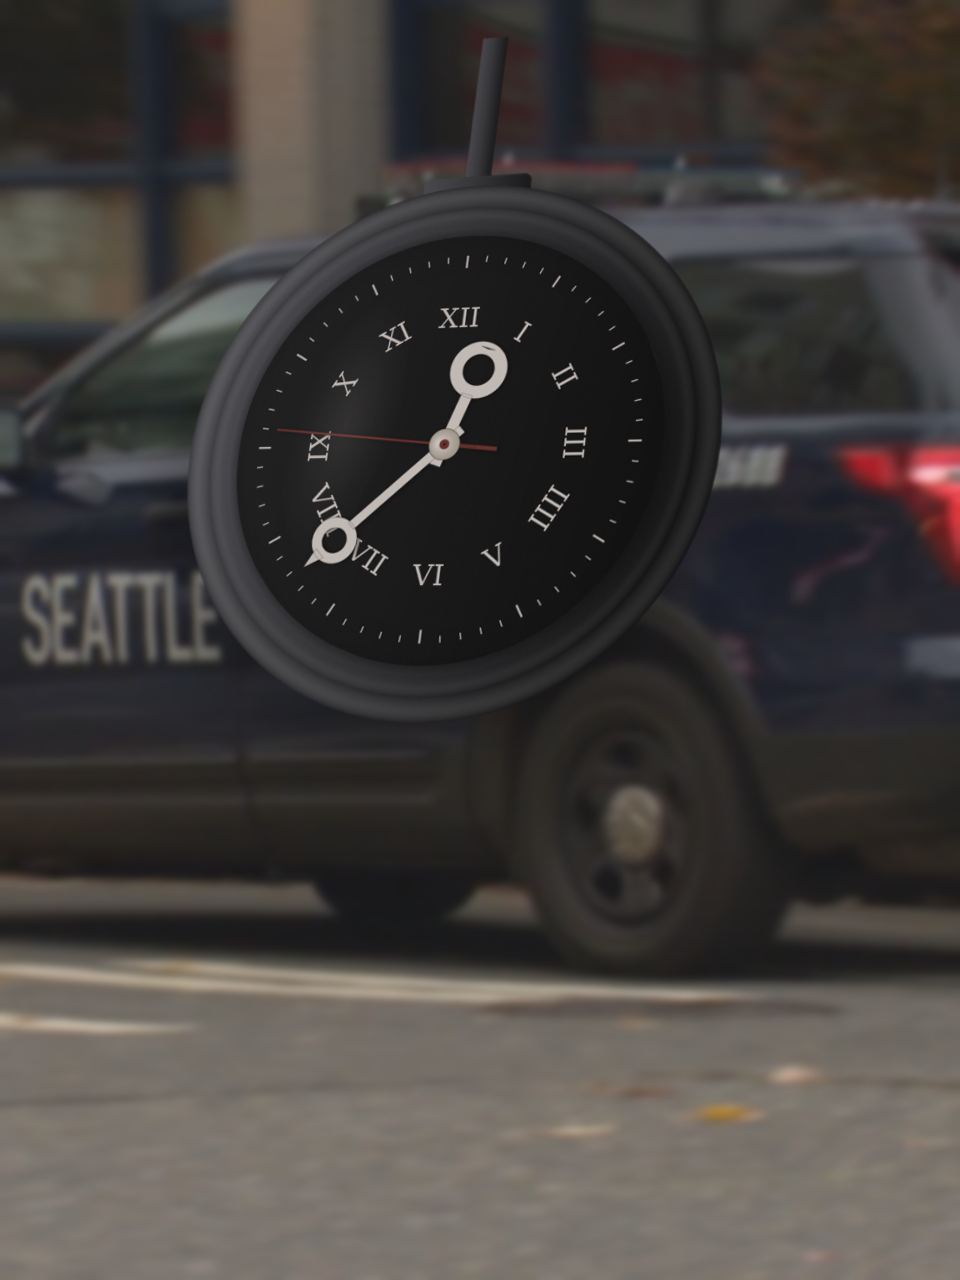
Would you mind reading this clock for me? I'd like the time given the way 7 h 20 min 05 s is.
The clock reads 12 h 37 min 46 s
